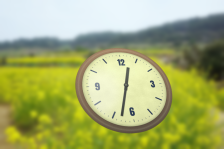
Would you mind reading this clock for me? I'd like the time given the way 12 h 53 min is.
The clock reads 12 h 33 min
